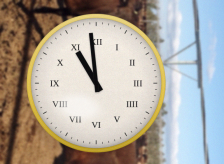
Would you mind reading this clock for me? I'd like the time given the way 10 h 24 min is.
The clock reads 10 h 59 min
